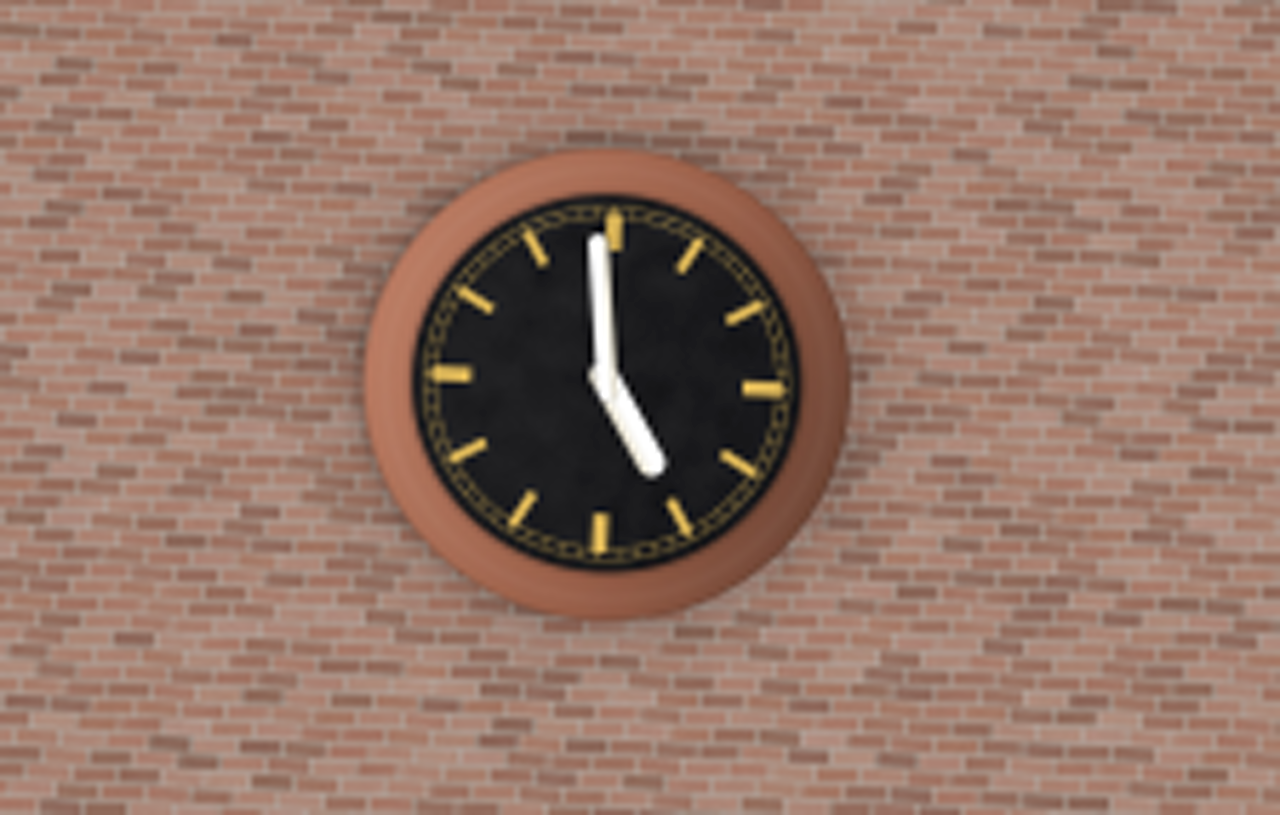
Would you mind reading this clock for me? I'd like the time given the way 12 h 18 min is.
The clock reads 4 h 59 min
